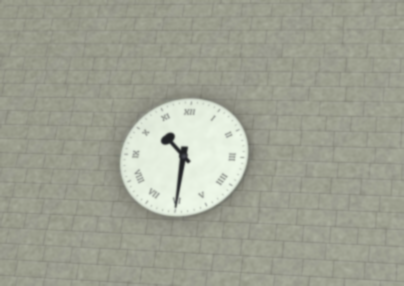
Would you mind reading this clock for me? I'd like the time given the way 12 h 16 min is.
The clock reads 10 h 30 min
